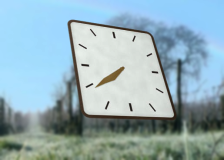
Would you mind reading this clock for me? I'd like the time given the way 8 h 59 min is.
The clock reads 7 h 39 min
